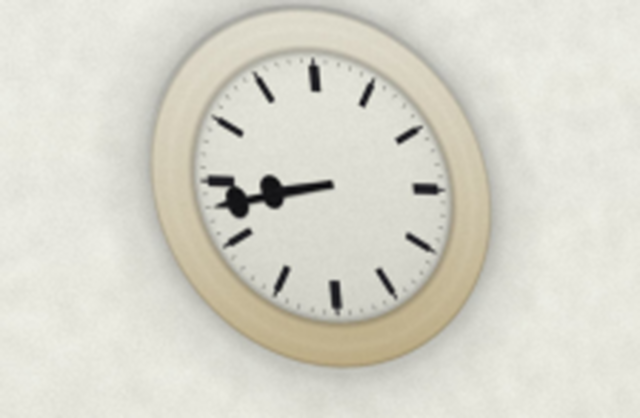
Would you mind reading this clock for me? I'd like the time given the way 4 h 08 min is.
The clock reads 8 h 43 min
